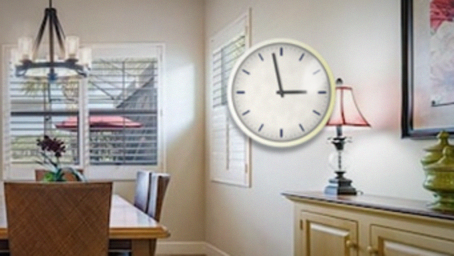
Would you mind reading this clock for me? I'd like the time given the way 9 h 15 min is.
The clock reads 2 h 58 min
